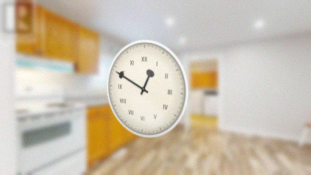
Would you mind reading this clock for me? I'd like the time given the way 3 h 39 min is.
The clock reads 12 h 49 min
